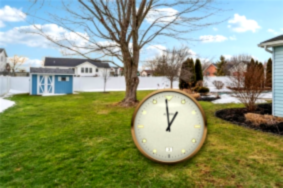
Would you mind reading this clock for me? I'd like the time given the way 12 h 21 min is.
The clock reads 12 h 59 min
